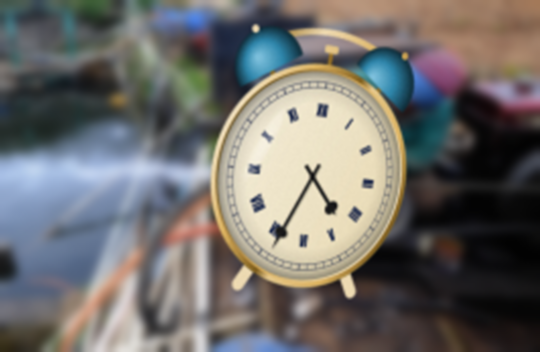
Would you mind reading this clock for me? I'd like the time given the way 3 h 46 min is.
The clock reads 4 h 34 min
